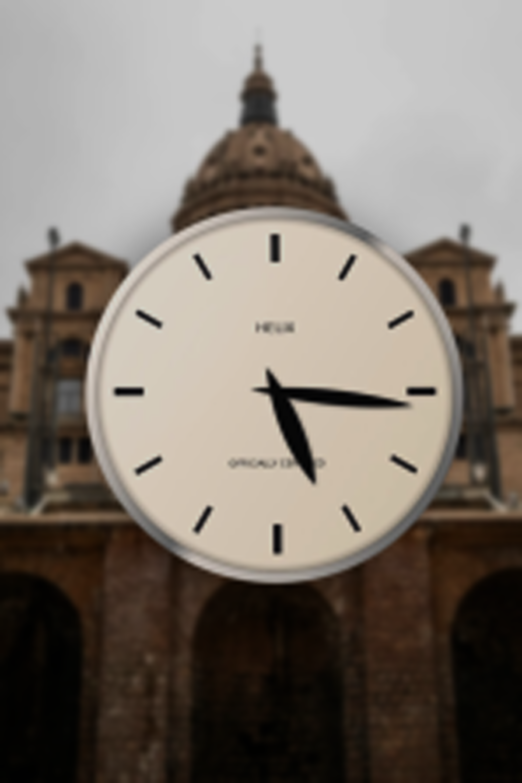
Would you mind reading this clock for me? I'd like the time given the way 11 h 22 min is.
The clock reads 5 h 16 min
